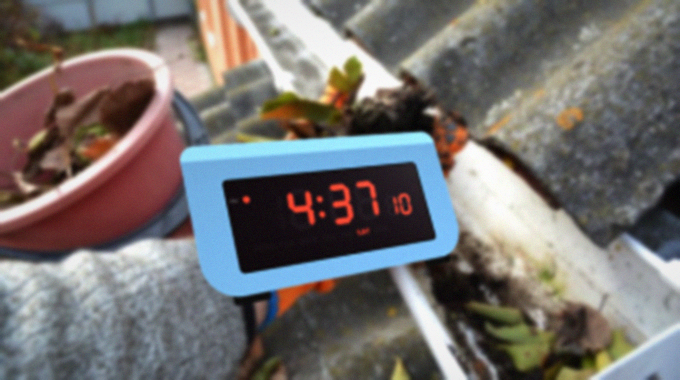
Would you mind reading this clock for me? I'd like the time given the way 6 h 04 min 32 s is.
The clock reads 4 h 37 min 10 s
